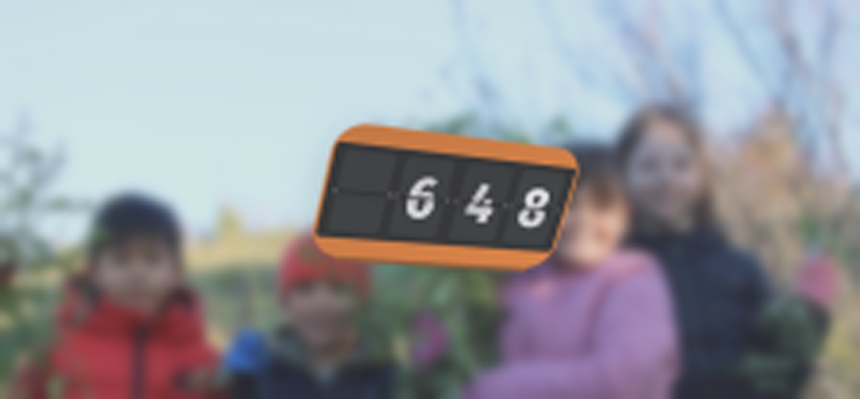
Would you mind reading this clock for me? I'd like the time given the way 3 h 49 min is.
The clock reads 6 h 48 min
